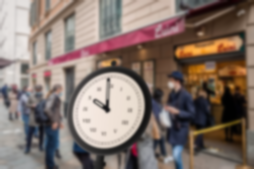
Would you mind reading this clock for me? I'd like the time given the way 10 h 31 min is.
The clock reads 9 h 59 min
